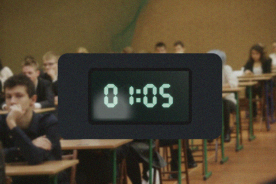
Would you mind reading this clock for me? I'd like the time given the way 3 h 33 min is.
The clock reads 1 h 05 min
